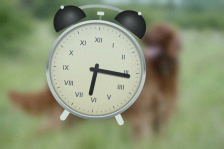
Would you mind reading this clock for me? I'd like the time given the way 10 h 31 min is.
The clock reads 6 h 16 min
